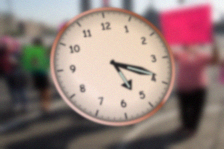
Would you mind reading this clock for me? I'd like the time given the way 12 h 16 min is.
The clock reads 5 h 19 min
